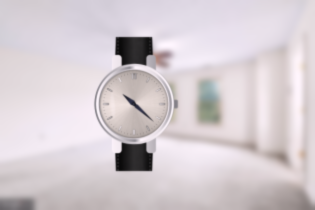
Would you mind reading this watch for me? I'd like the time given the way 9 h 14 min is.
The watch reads 10 h 22 min
